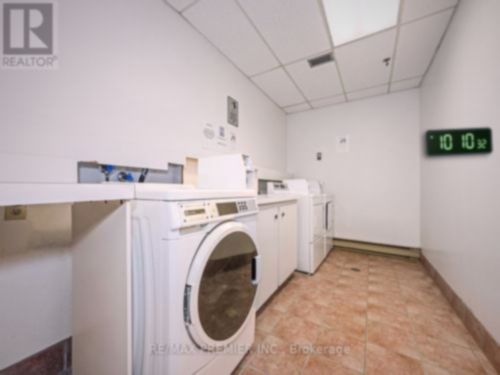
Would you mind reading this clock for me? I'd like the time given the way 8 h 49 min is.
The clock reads 10 h 10 min
